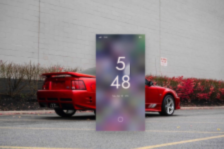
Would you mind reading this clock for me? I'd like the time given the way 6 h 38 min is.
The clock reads 5 h 48 min
